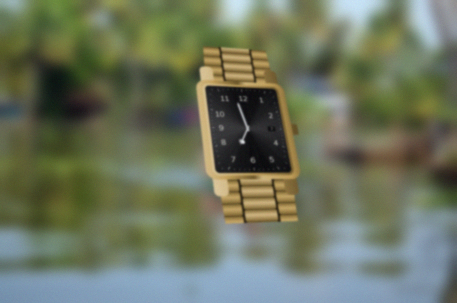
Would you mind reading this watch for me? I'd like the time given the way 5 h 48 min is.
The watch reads 6 h 58 min
